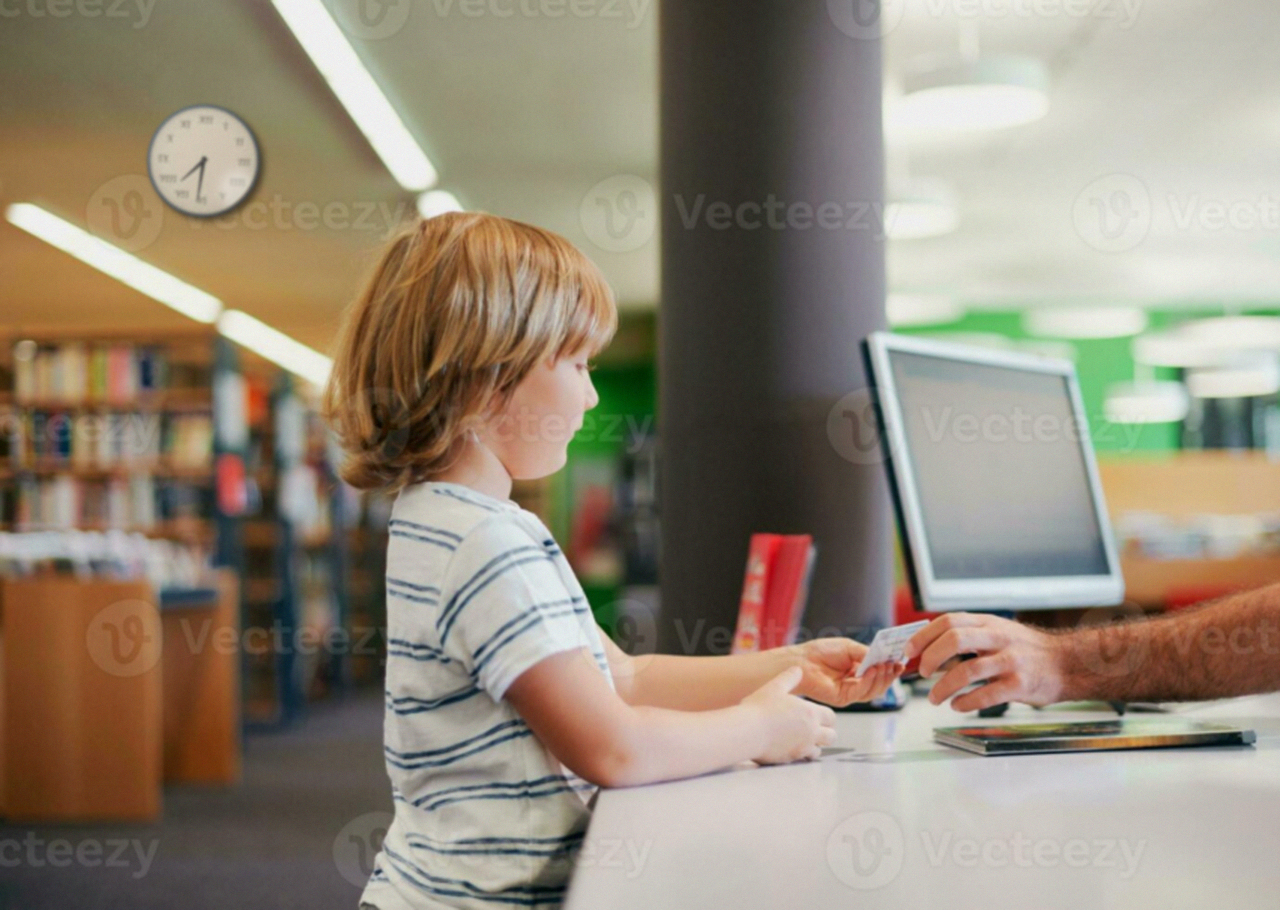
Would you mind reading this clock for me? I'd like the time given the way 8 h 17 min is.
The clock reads 7 h 31 min
